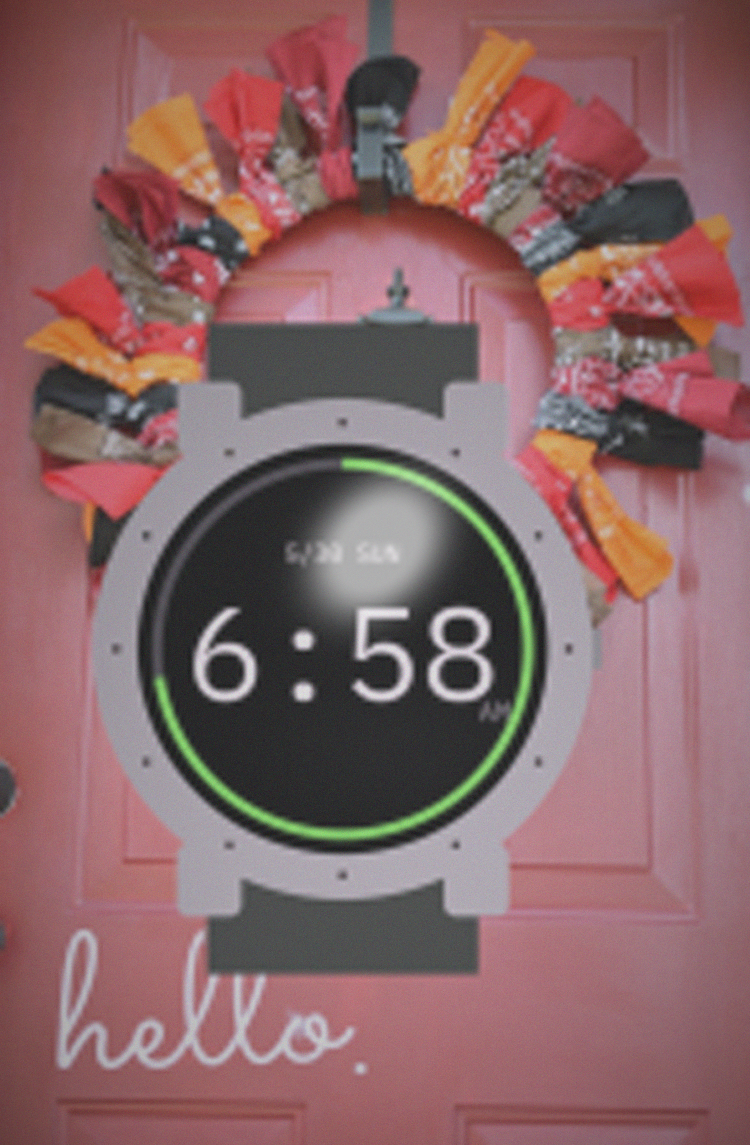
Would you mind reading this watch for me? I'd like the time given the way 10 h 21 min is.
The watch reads 6 h 58 min
